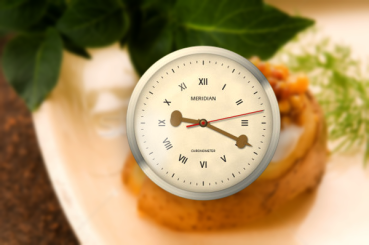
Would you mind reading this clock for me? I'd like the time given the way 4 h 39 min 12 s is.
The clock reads 9 h 19 min 13 s
